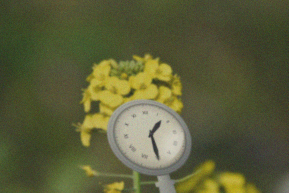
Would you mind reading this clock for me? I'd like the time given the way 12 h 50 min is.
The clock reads 1 h 30 min
